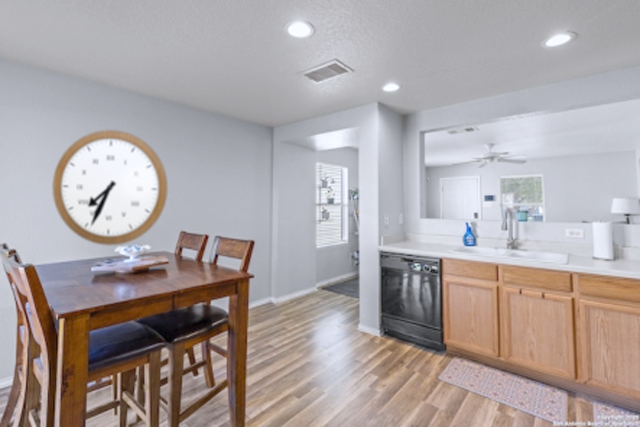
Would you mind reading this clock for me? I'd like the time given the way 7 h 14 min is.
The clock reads 7 h 34 min
